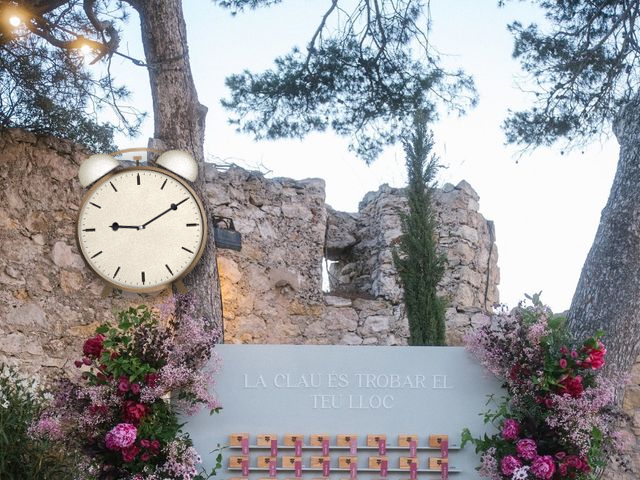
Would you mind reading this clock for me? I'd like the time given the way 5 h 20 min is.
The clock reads 9 h 10 min
